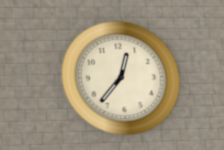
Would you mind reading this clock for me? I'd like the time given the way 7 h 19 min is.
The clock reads 12 h 37 min
